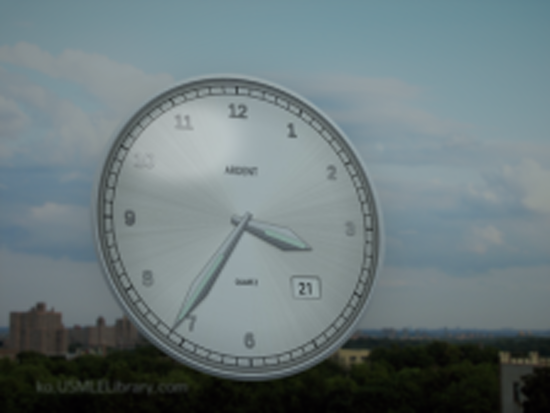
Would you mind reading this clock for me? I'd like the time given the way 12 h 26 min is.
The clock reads 3 h 36 min
